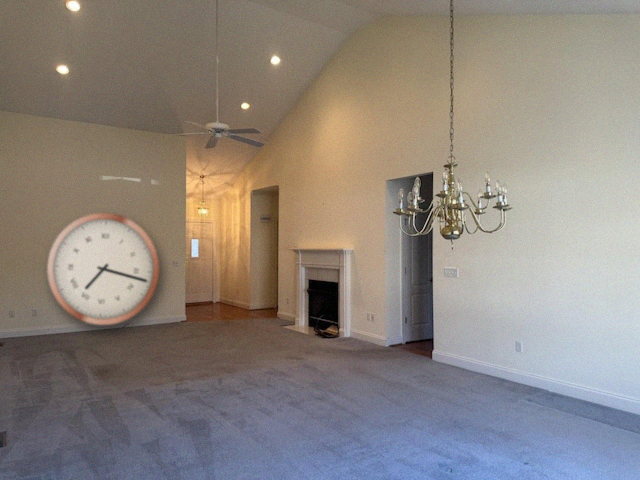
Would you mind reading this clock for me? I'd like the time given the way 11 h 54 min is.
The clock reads 7 h 17 min
